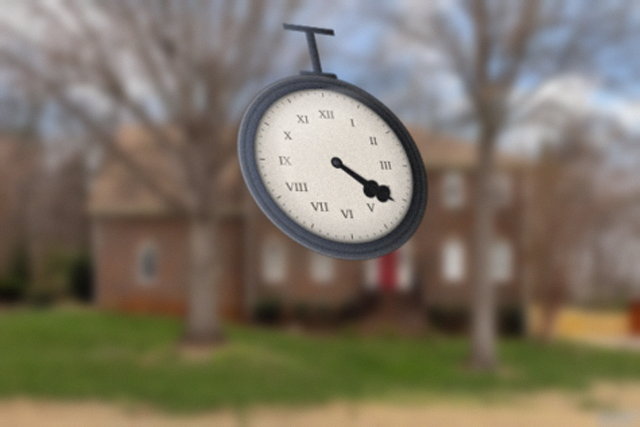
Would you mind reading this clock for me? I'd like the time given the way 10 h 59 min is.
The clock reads 4 h 21 min
